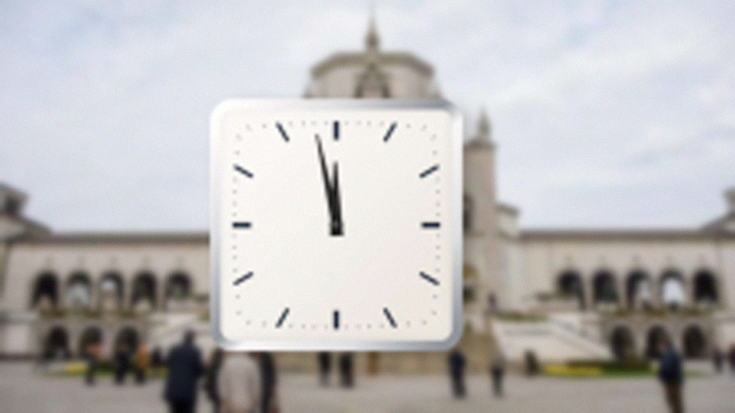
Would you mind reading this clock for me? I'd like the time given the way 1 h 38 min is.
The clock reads 11 h 58 min
